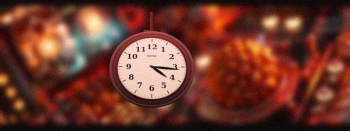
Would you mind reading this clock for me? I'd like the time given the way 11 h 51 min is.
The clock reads 4 h 16 min
